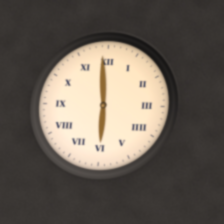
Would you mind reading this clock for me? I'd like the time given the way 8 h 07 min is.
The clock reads 5 h 59 min
